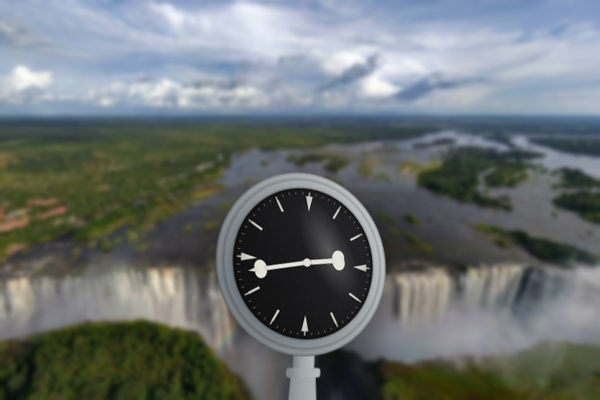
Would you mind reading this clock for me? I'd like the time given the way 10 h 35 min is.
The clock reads 2 h 43 min
